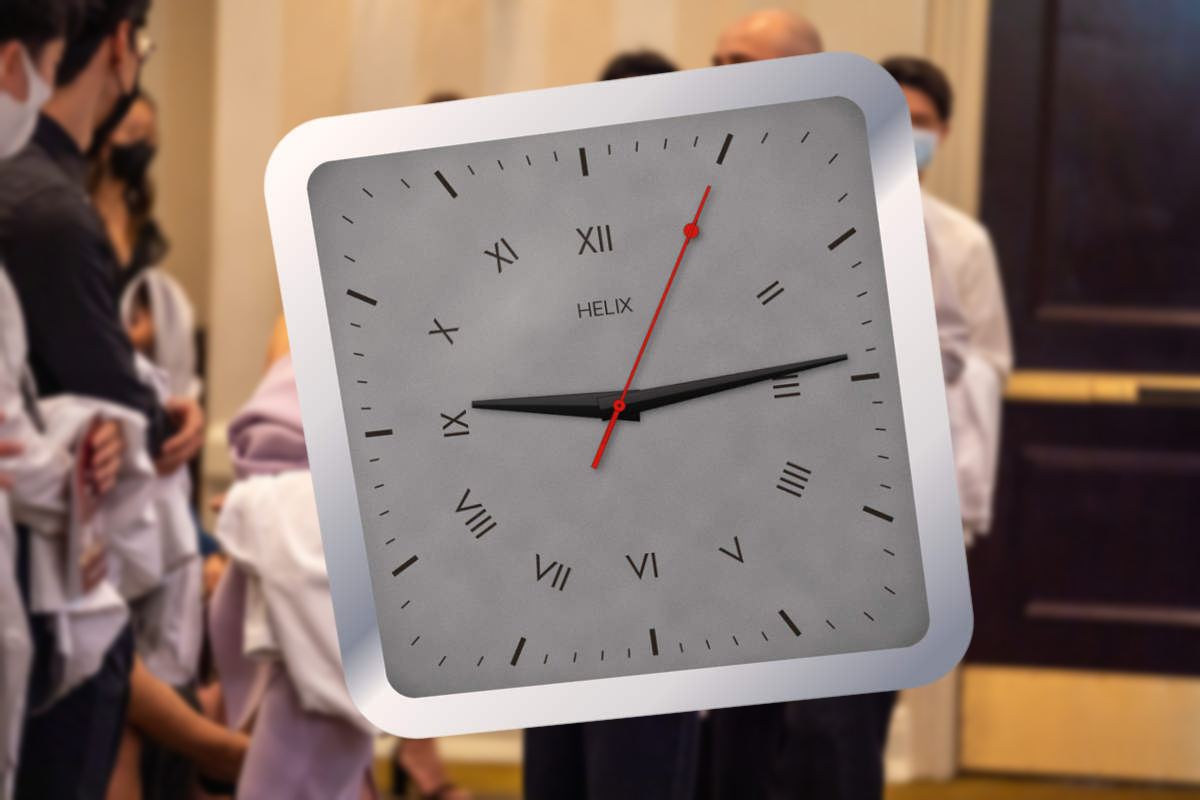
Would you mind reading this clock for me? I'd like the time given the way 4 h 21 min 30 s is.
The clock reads 9 h 14 min 05 s
